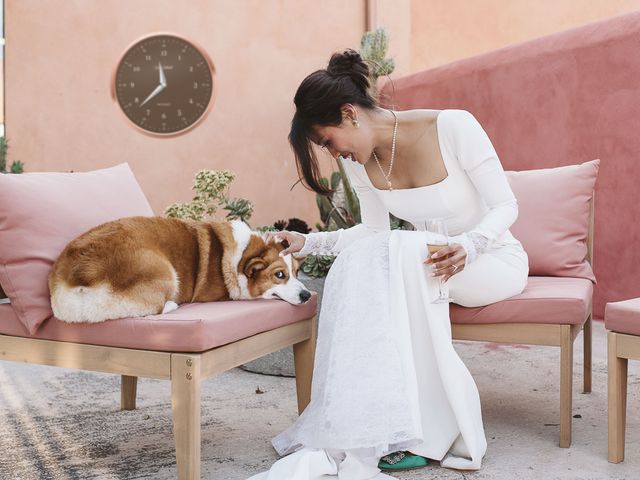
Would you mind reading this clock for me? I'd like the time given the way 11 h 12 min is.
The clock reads 11 h 38 min
